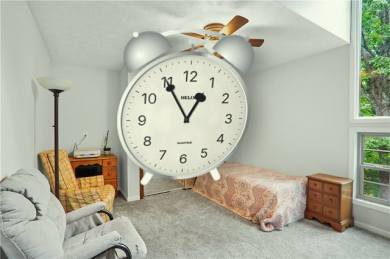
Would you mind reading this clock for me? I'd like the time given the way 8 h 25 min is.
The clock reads 12 h 55 min
